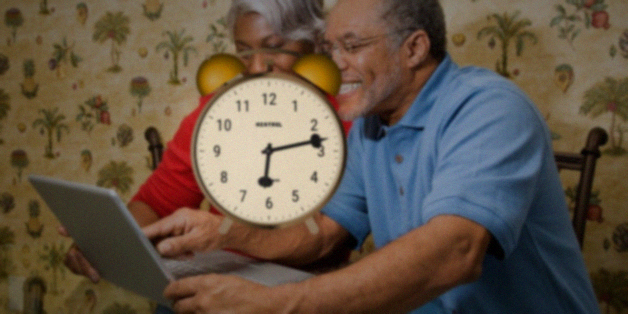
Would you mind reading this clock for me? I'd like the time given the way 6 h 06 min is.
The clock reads 6 h 13 min
